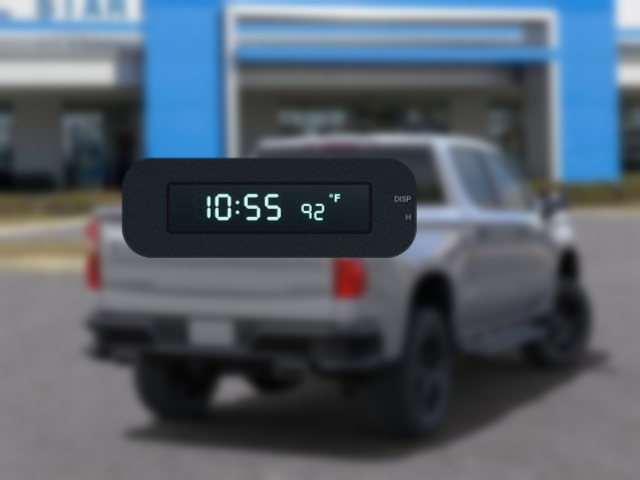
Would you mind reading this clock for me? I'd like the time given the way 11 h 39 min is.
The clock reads 10 h 55 min
